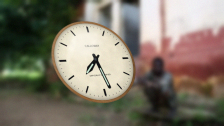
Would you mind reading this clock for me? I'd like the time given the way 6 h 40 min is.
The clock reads 7 h 28 min
